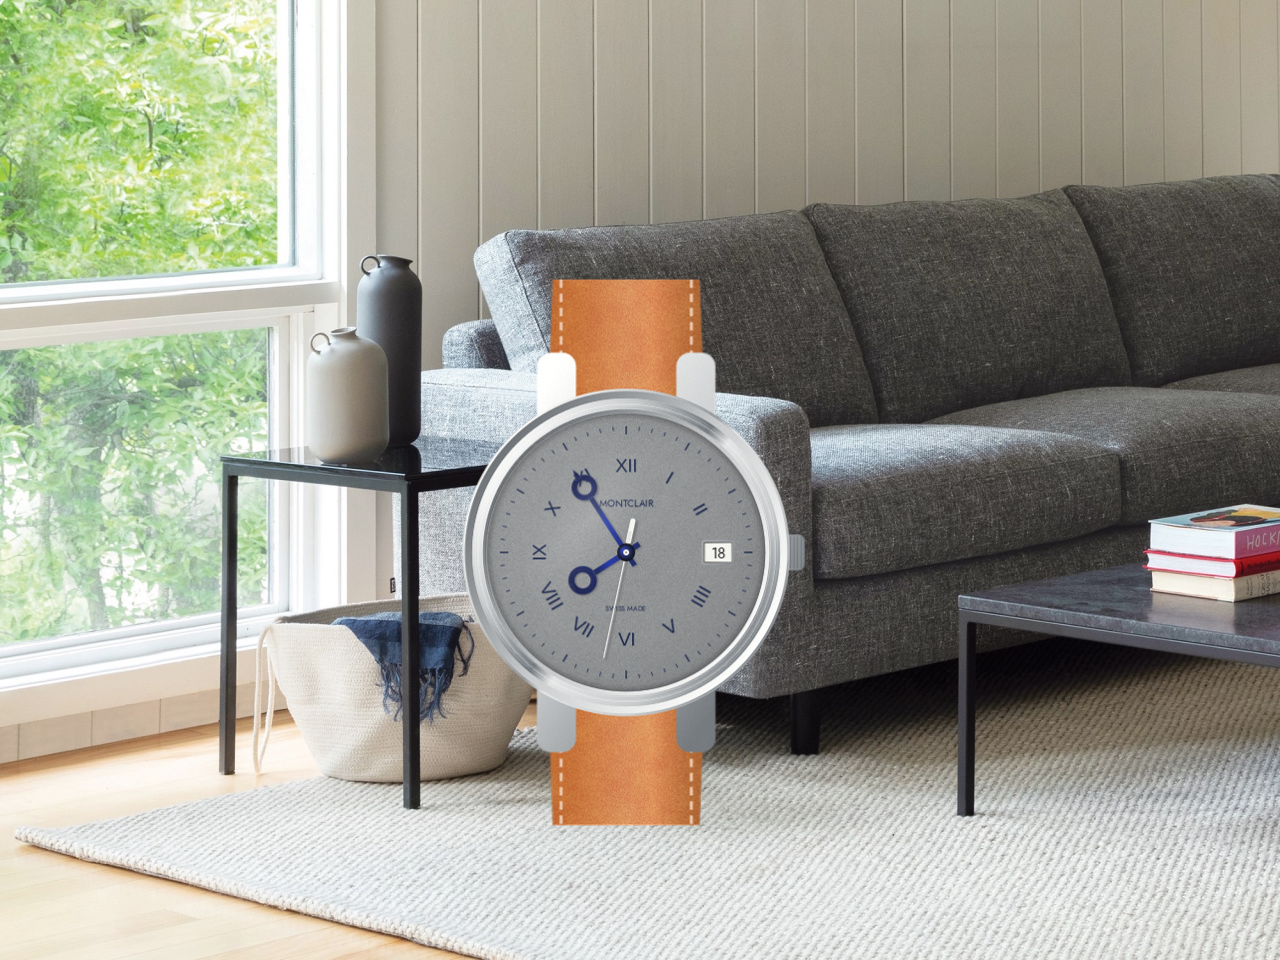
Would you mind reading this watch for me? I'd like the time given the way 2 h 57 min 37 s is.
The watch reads 7 h 54 min 32 s
